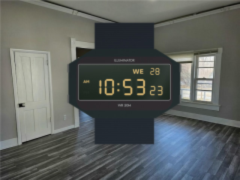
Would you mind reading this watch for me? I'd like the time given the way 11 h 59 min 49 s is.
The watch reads 10 h 53 min 23 s
